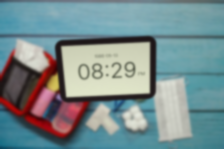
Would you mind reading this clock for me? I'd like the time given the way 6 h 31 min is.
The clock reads 8 h 29 min
